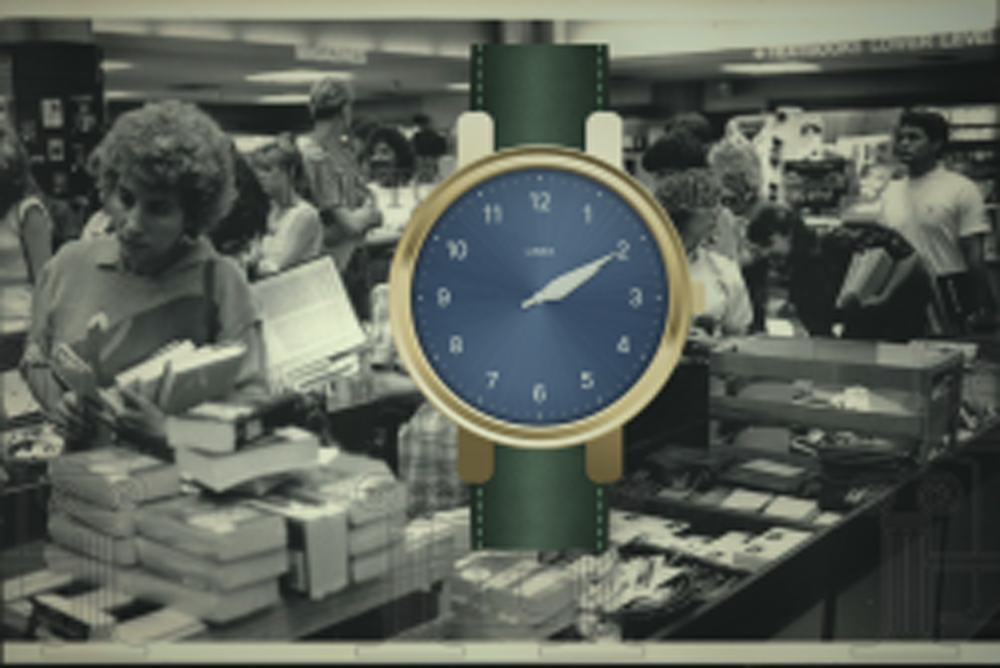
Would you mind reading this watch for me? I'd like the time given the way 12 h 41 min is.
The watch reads 2 h 10 min
